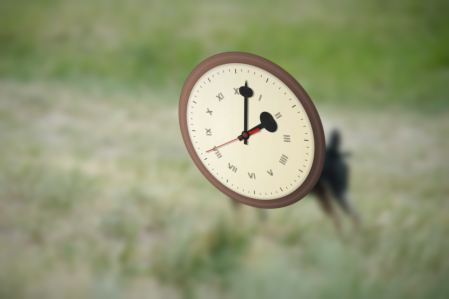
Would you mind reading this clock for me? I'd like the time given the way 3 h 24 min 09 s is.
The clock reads 2 h 01 min 41 s
